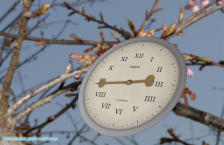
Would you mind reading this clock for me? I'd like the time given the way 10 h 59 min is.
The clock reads 2 h 44 min
